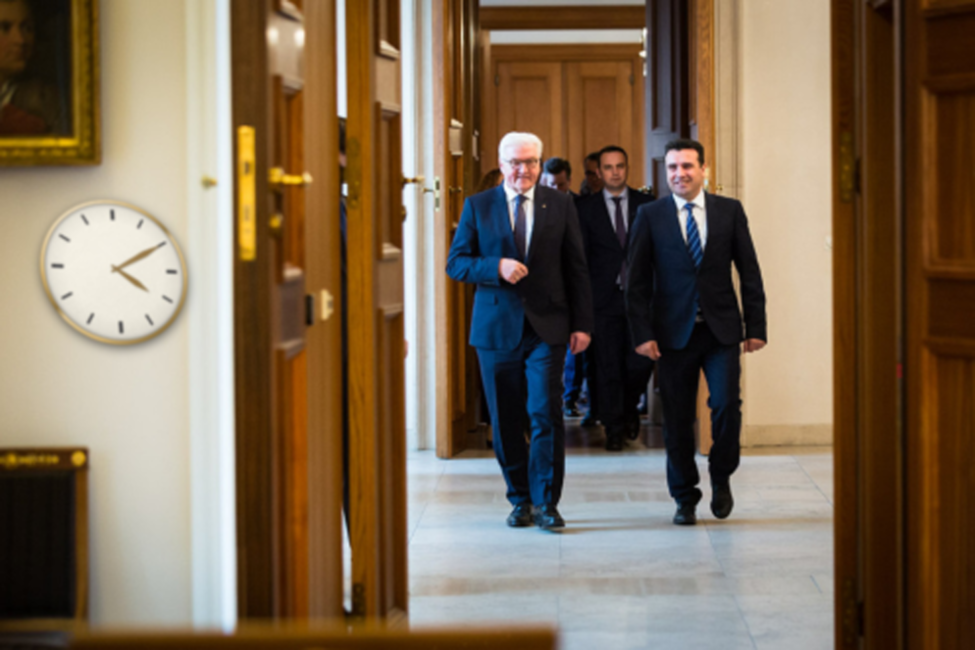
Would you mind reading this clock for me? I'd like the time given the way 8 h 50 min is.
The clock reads 4 h 10 min
